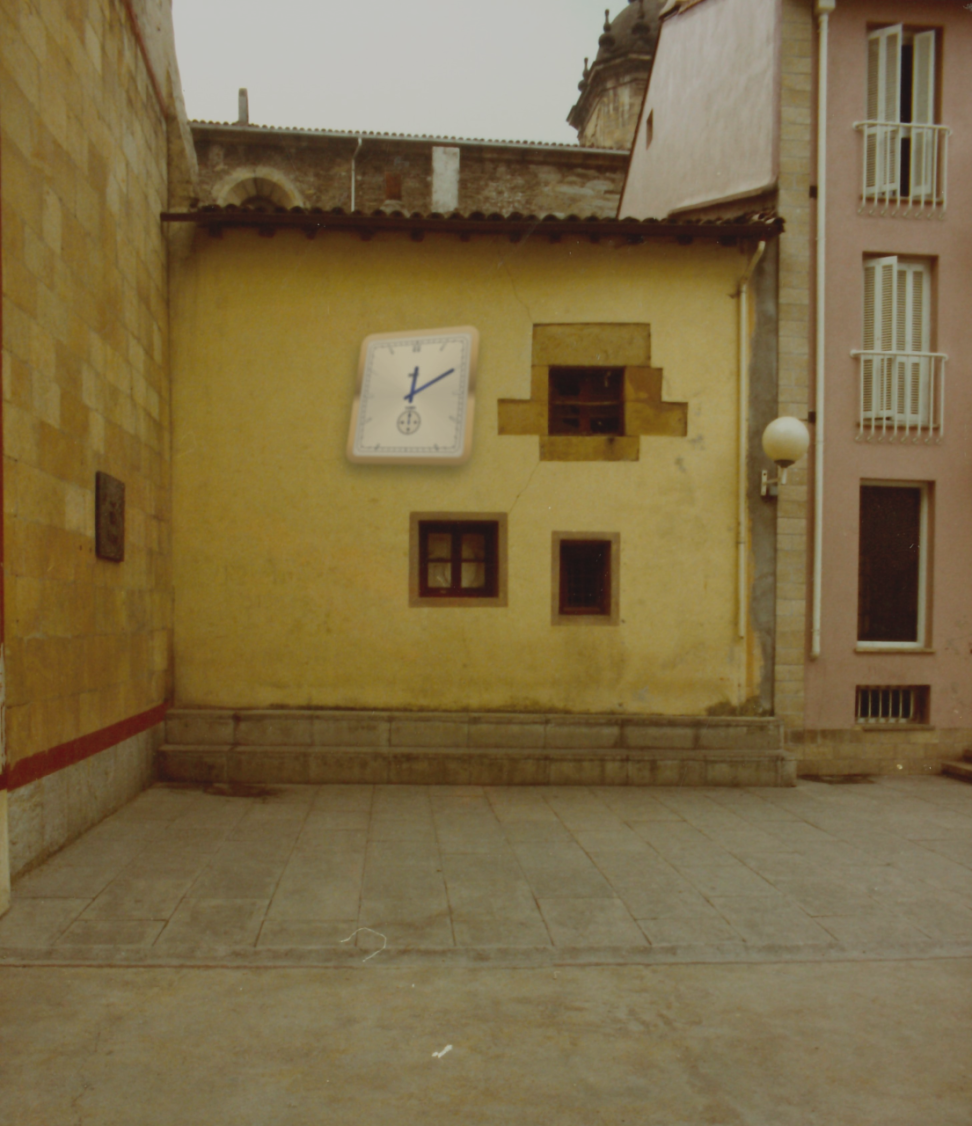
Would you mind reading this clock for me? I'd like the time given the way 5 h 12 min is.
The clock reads 12 h 10 min
